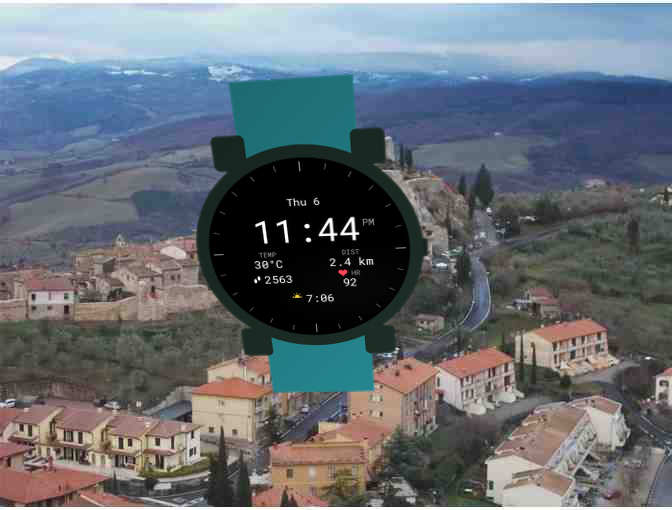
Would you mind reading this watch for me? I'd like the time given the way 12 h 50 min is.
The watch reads 11 h 44 min
